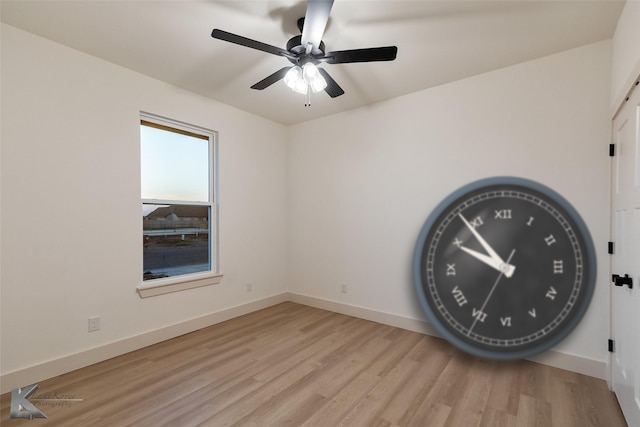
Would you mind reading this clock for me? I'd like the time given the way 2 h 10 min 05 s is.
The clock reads 9 h 53 min 35 s
